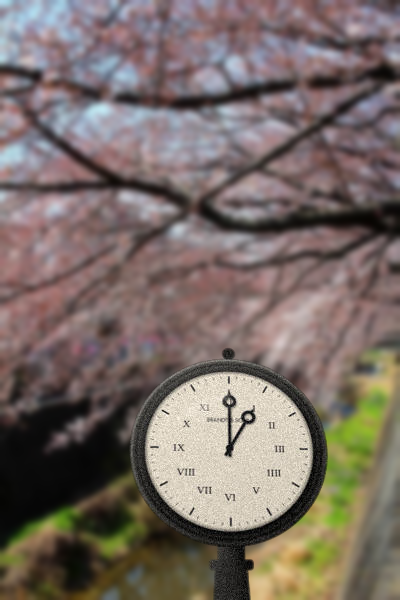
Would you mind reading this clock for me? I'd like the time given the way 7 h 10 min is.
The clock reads 1 h 00 min
